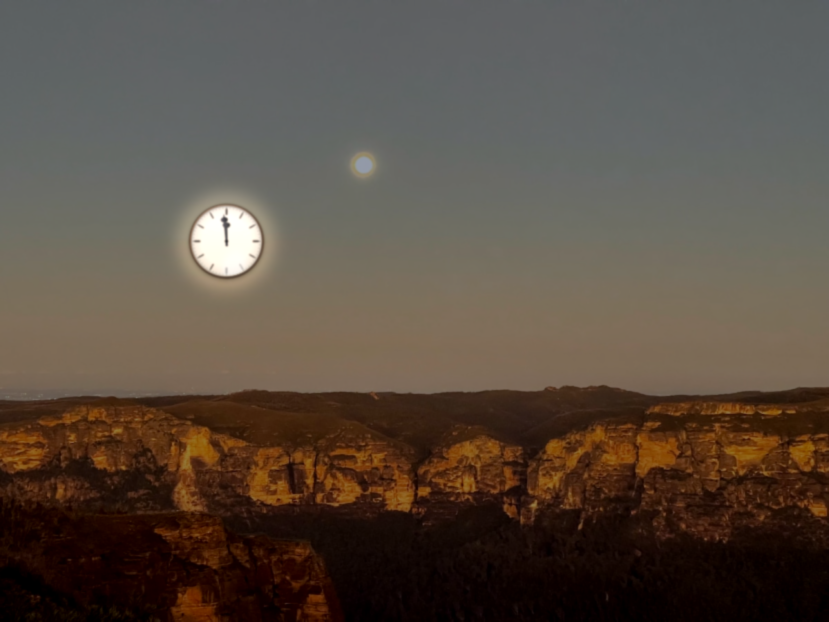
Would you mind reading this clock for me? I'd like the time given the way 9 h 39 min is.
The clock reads 11 h 59 min
